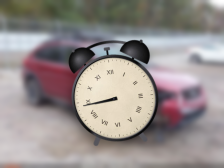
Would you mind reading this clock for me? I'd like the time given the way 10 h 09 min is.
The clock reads 8 h 44 min
